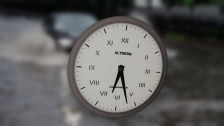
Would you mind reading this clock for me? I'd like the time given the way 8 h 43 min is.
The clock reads 6 h 27 min
